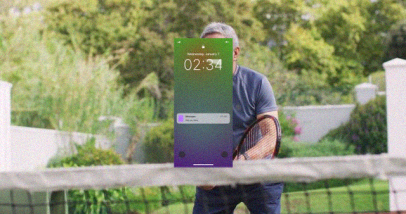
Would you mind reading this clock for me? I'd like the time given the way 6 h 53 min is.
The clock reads 2 h 34 min
